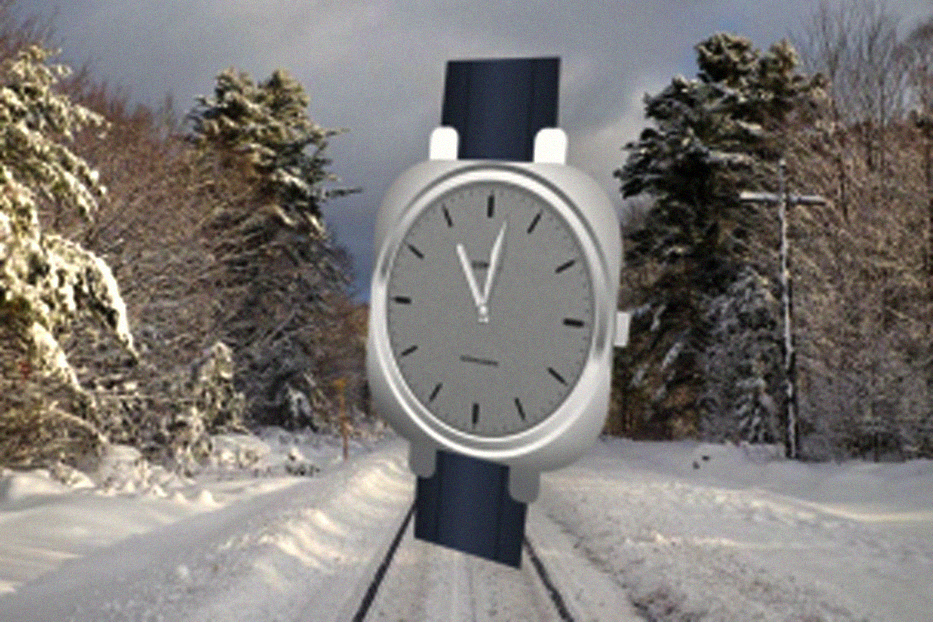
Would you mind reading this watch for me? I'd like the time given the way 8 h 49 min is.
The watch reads 11 h 02 min
